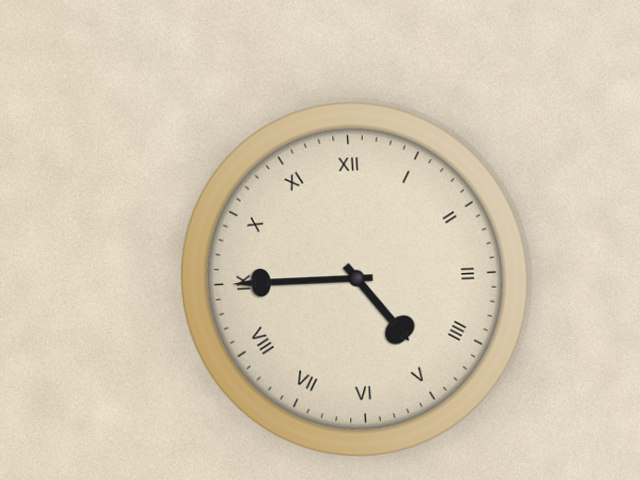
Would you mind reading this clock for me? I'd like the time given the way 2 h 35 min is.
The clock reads 4 h 45 min
